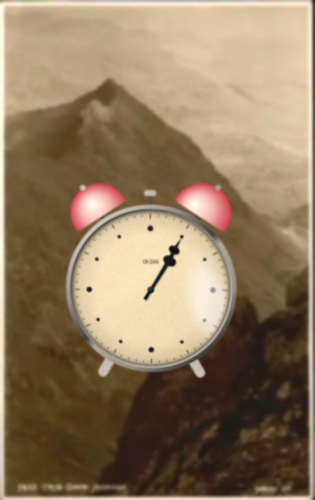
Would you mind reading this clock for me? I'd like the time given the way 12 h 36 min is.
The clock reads 1 h 05 min
